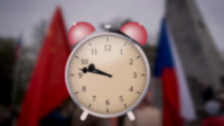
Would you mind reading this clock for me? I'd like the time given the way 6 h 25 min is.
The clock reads 9 h 47 min
